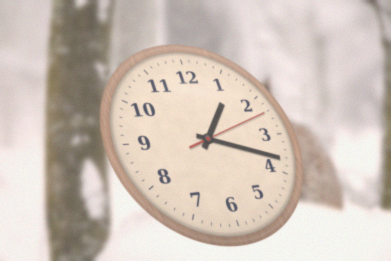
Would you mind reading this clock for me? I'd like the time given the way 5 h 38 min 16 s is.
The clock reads 1 h 18 min 12 s
